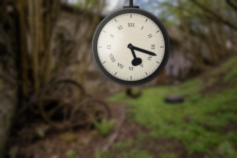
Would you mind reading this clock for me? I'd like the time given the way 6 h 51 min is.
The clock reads 5 h 18 min
